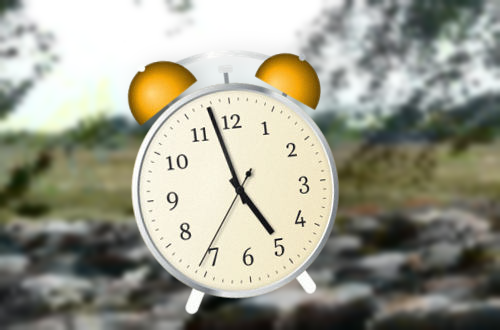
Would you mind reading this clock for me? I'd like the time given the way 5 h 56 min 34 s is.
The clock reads 4 h 57 min 36 s
